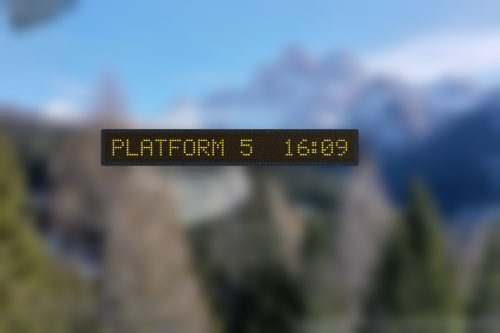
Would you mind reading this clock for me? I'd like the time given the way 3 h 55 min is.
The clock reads 16 h 09 min
